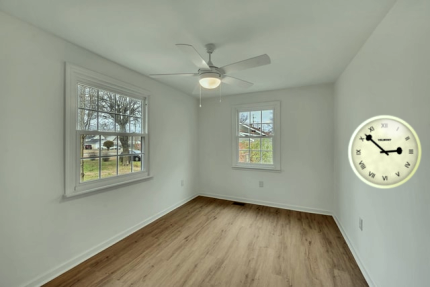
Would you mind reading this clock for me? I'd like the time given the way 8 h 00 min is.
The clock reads 2 h 52 min
